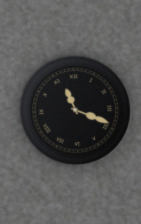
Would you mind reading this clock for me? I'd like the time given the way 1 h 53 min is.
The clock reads 11 h 19 min
